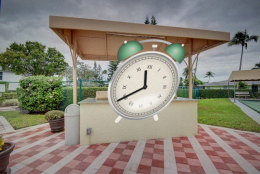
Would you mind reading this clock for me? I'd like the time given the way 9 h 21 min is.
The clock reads 11 h 40 min
